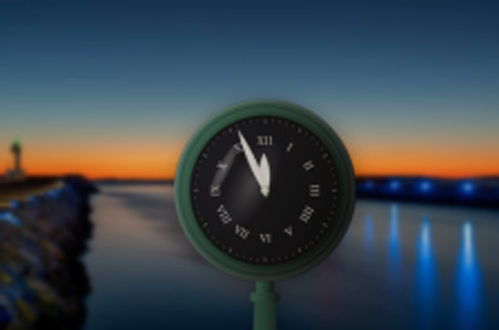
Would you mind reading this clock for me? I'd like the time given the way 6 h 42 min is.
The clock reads 11 h 56 min
